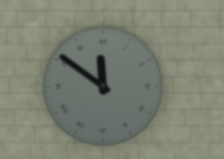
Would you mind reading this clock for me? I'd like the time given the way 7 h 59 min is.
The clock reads 11 h 51 min
